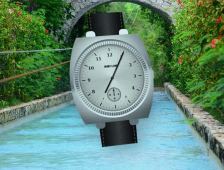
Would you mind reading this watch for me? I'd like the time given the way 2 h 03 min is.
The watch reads 7 h 05 min
